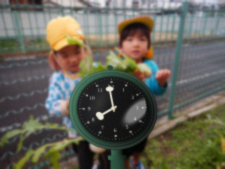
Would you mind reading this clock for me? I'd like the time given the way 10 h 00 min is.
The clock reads 7 h 59 min
